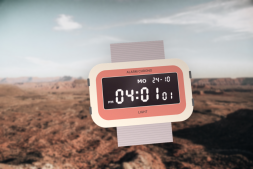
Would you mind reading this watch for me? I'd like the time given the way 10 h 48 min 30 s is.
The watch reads 4 h 01 min 01 s
